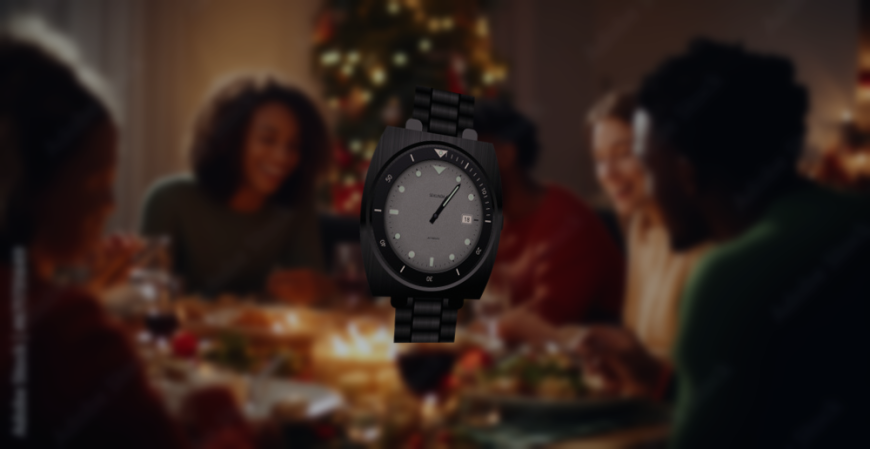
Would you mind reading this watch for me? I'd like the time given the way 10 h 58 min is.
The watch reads 1 h 06 min
